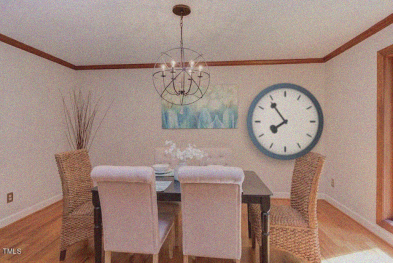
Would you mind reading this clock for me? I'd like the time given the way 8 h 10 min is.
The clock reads 7 h 54 min
